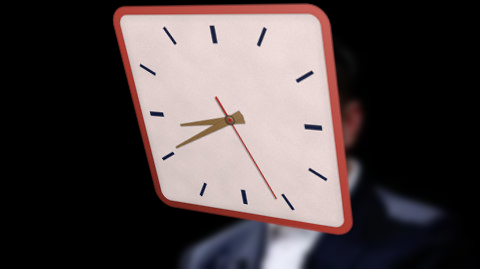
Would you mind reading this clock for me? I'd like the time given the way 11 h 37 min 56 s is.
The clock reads 8 h 40 min 26 s
